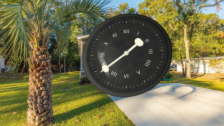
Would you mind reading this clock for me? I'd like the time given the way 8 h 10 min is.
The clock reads 1 h 39 min
